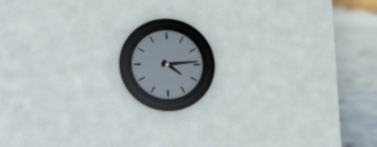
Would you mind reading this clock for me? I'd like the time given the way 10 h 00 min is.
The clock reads 4 h 14 min
